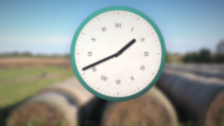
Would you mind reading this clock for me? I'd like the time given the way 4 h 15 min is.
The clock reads 1 h 41 min
